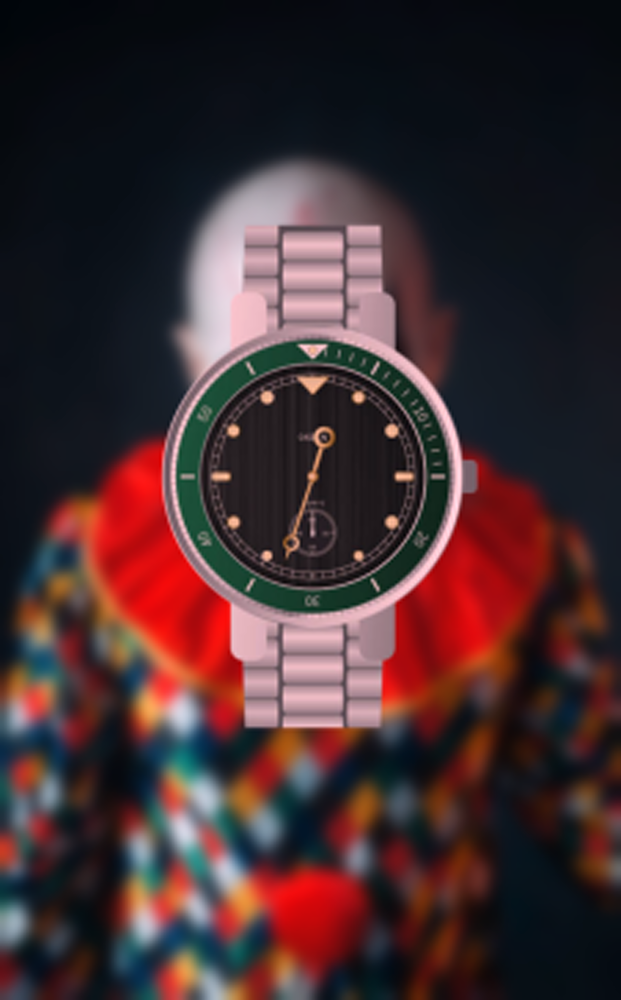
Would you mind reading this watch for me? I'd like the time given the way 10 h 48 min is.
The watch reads 12 h 33 min
